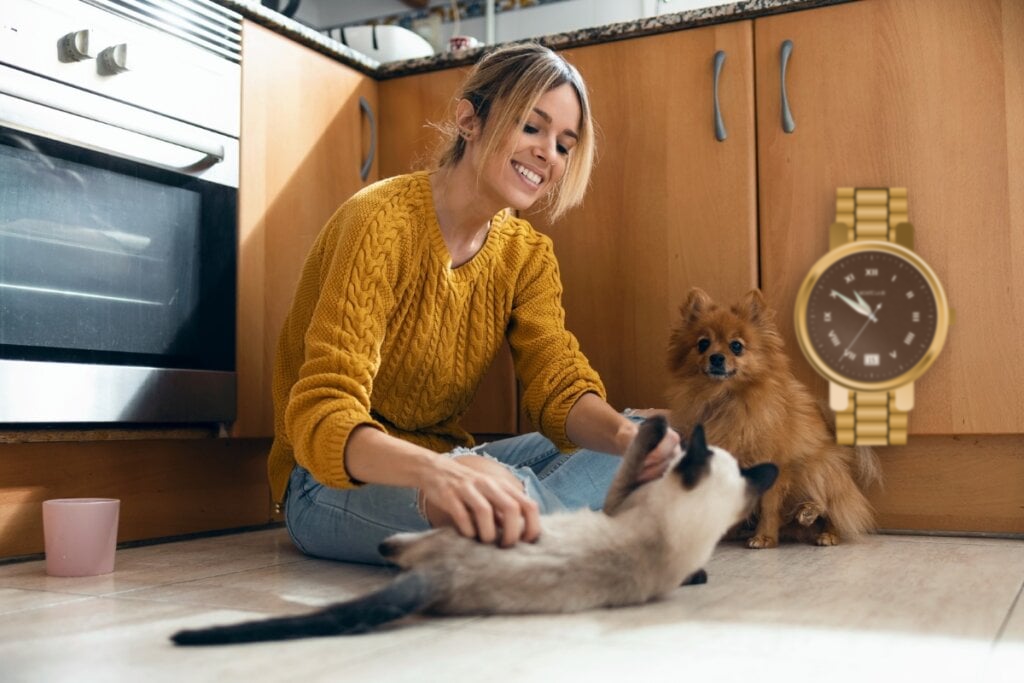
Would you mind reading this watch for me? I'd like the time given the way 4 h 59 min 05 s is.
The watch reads 10 h 50 min 36 s
